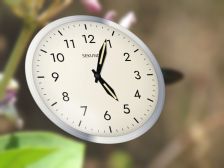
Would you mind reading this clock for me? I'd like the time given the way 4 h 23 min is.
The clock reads 5 h 04 min
